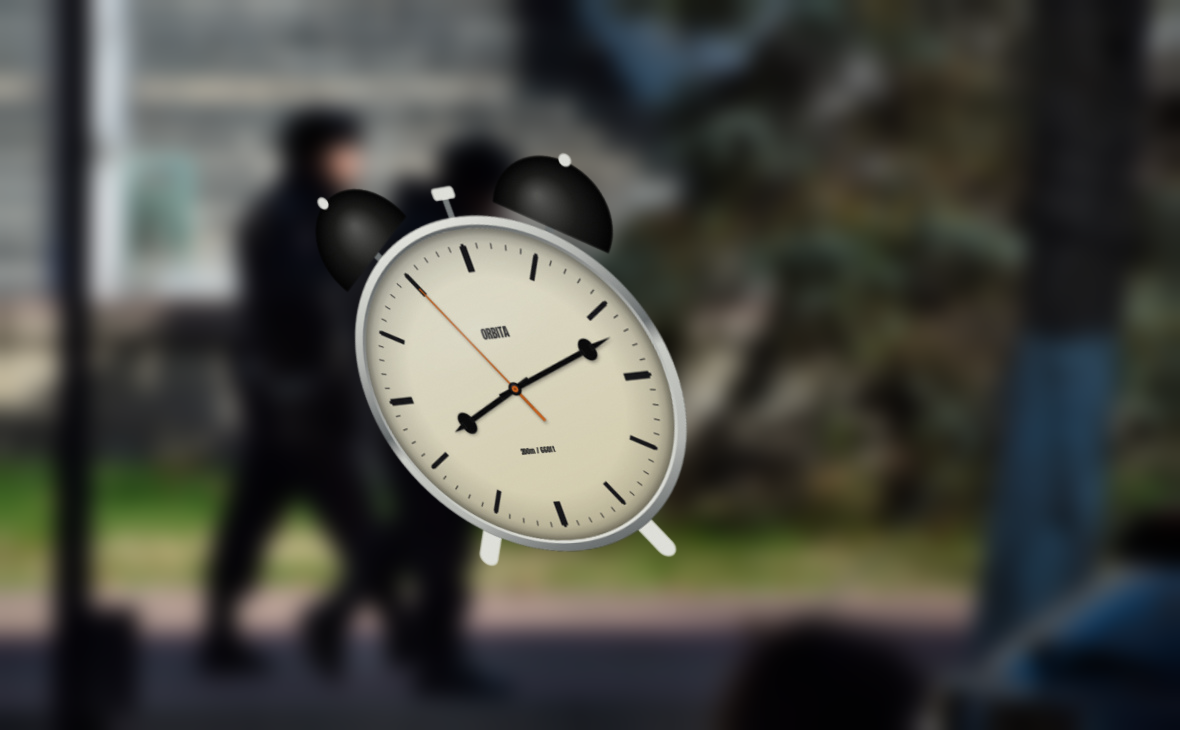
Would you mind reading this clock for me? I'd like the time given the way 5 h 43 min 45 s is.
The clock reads 8 h 11 min 55 s
